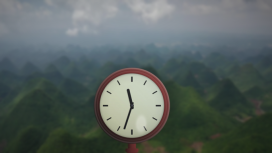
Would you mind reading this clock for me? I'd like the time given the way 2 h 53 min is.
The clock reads 11 h 33 min
